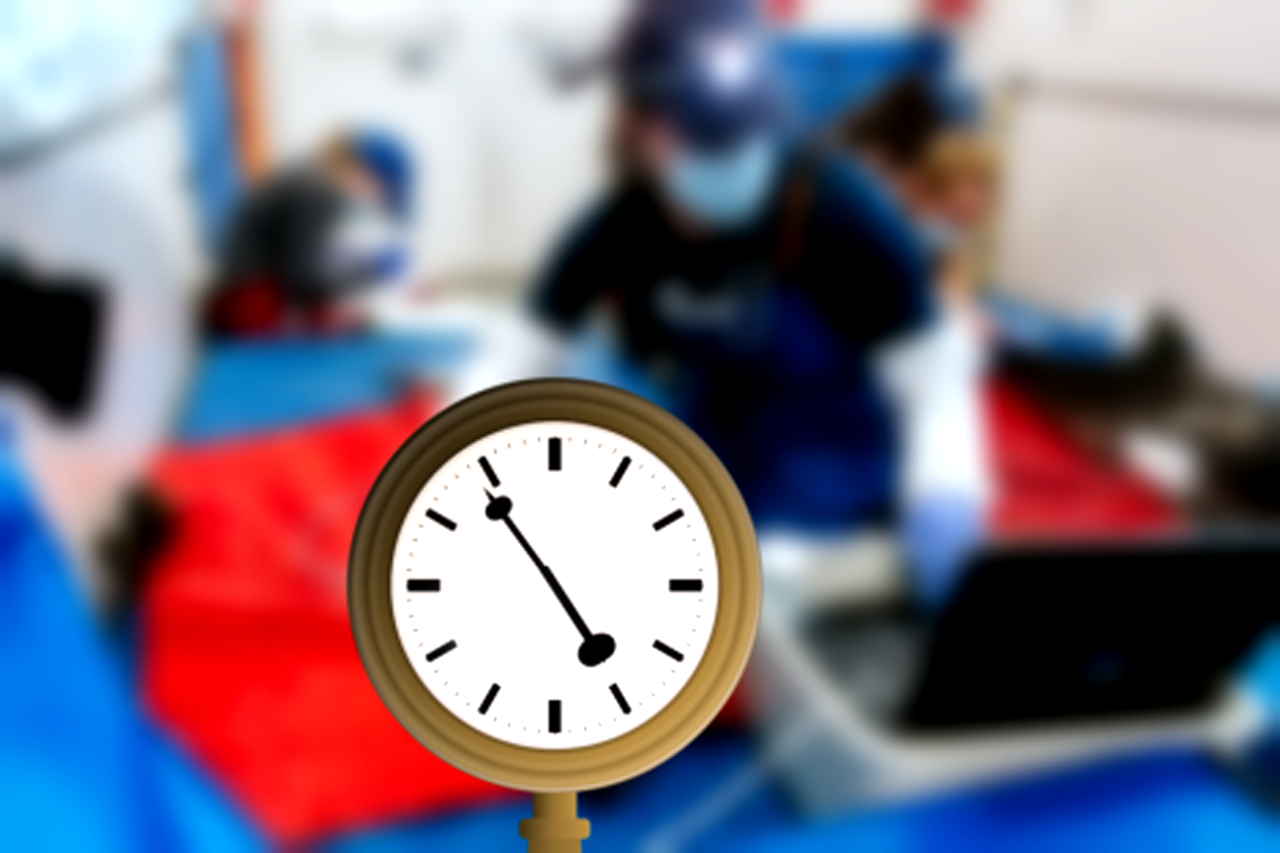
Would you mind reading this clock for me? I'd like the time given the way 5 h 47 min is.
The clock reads 4 h 54 min
